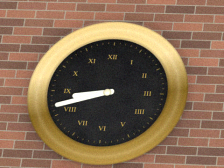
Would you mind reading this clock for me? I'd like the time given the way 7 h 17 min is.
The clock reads 8 h 42 min
